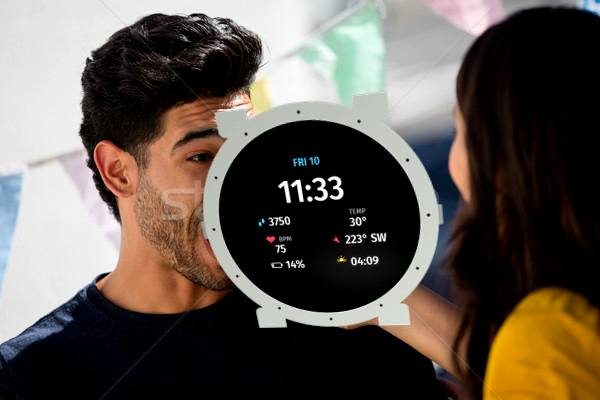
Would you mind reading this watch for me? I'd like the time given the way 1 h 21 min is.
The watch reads 11 h 33 min
